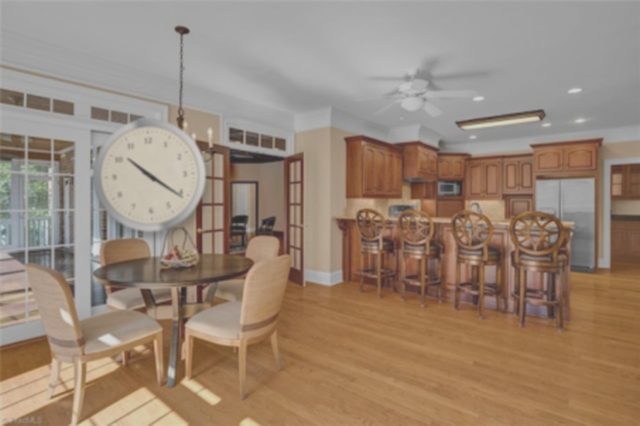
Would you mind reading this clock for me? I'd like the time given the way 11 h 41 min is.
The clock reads 10 h 21 min
